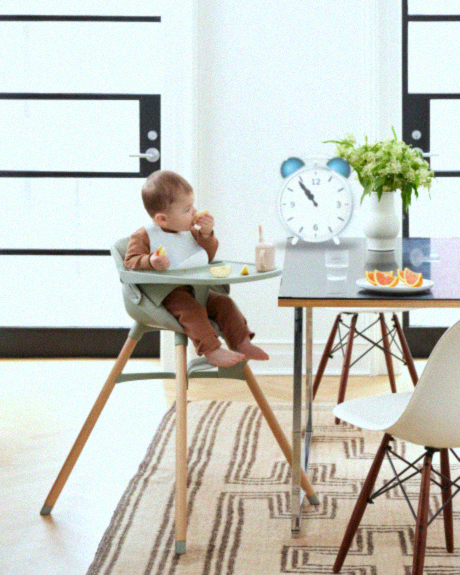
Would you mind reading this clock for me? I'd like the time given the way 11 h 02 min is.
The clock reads 10 h 54 min
